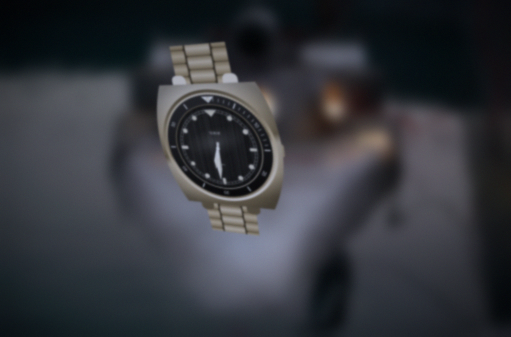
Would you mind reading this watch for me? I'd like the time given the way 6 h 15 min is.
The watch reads 6 h 31 min
